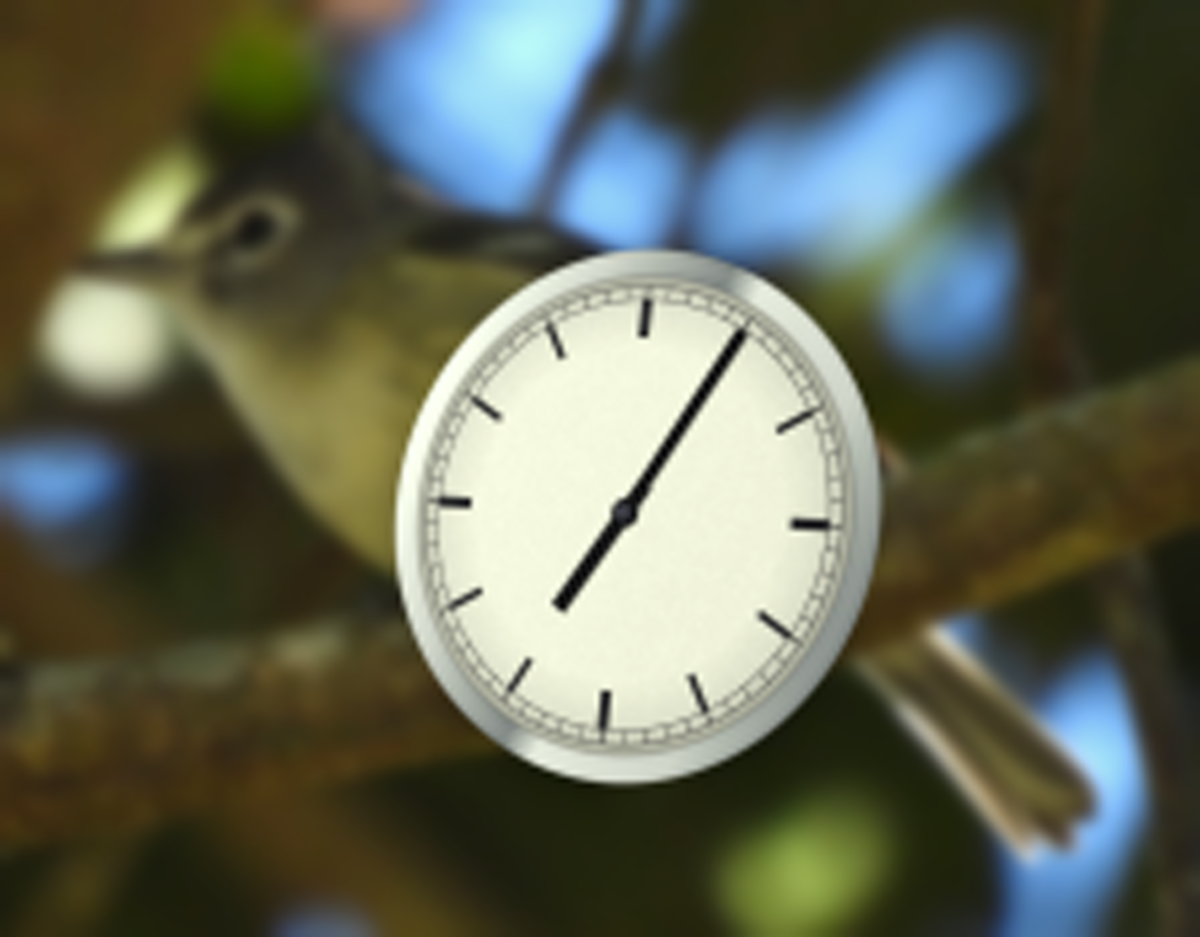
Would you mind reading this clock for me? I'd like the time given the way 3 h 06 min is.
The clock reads 7 h 05 min
